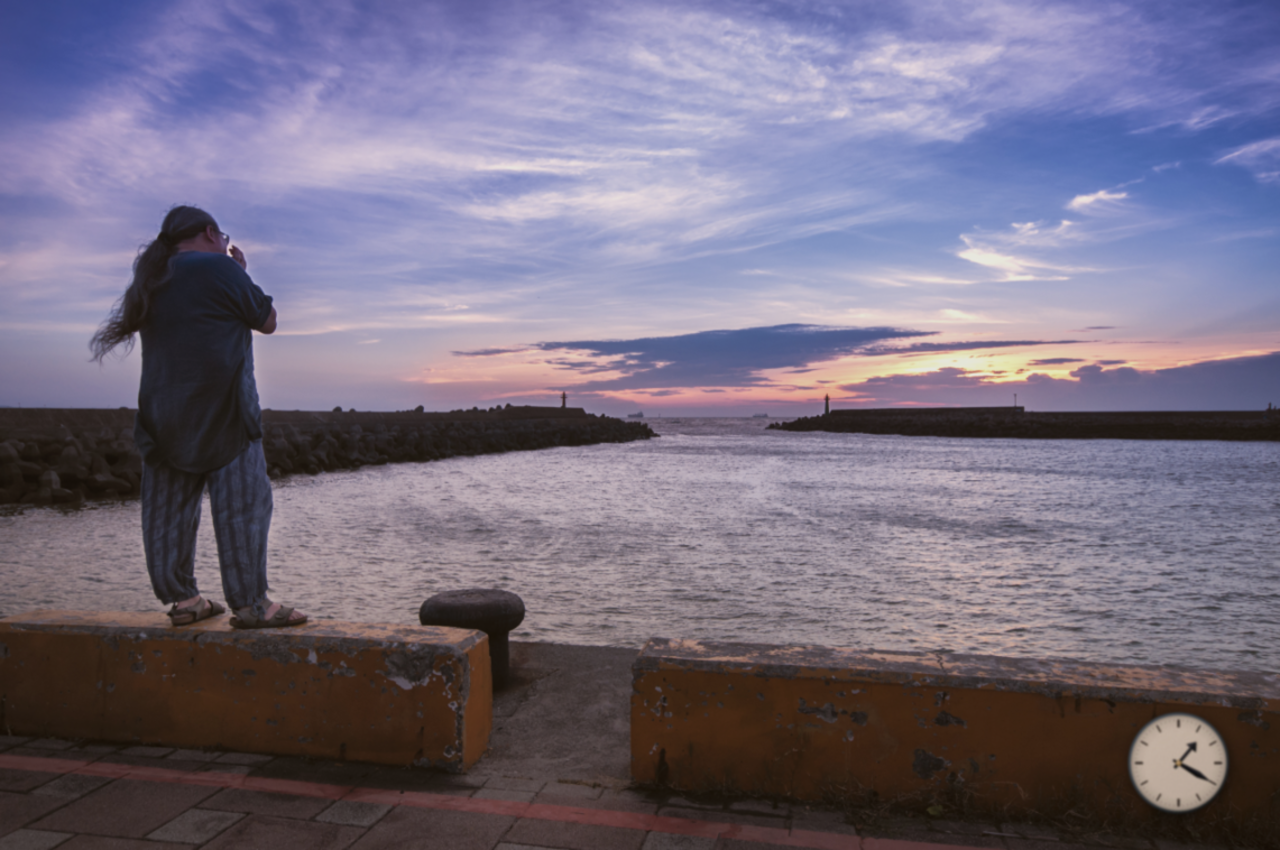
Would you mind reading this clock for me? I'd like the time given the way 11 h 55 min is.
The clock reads 1 h 20 min
